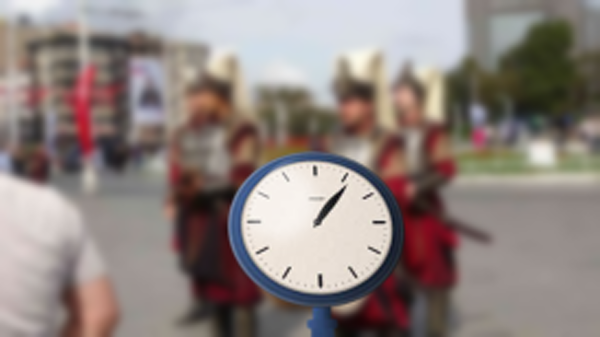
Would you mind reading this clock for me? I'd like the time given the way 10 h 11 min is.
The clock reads 1 h 06 min
